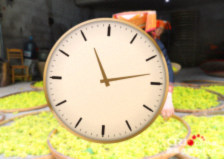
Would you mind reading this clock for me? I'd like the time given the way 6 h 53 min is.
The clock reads 11 h 13 min
